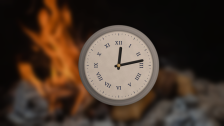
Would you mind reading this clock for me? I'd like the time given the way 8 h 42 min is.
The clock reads 12 h 13 min
